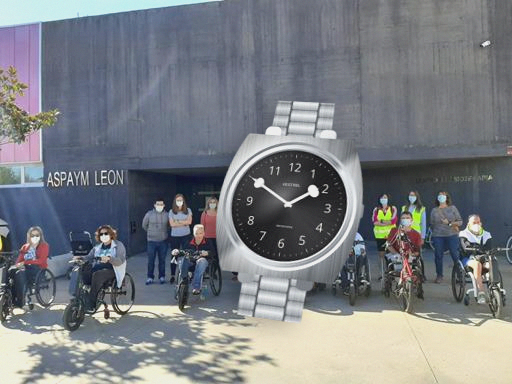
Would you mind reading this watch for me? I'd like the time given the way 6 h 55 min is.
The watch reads 1 h 50 min
